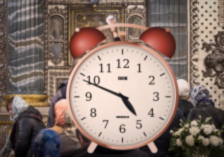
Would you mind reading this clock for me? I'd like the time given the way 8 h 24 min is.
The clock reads 4 h 49 min
